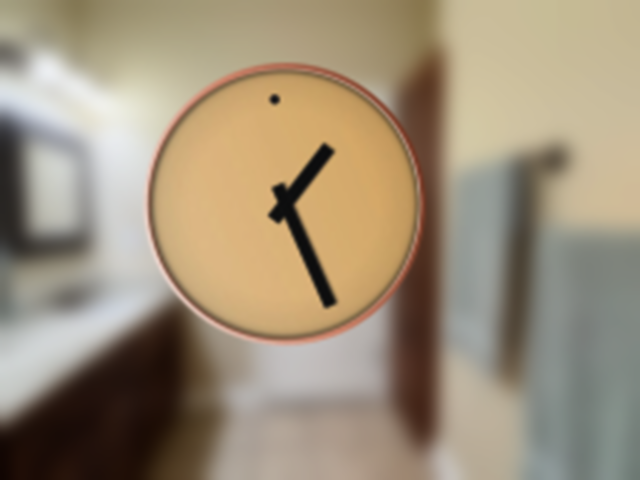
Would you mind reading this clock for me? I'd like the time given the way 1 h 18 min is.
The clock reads 1 h 27 min
